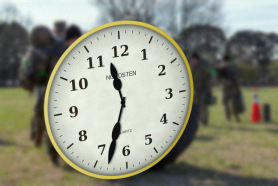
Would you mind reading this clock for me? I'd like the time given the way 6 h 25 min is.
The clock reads 11 h 33 min
